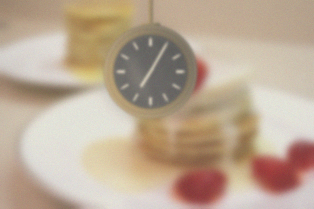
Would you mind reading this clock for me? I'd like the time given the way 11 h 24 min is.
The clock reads 7 h 05 min
